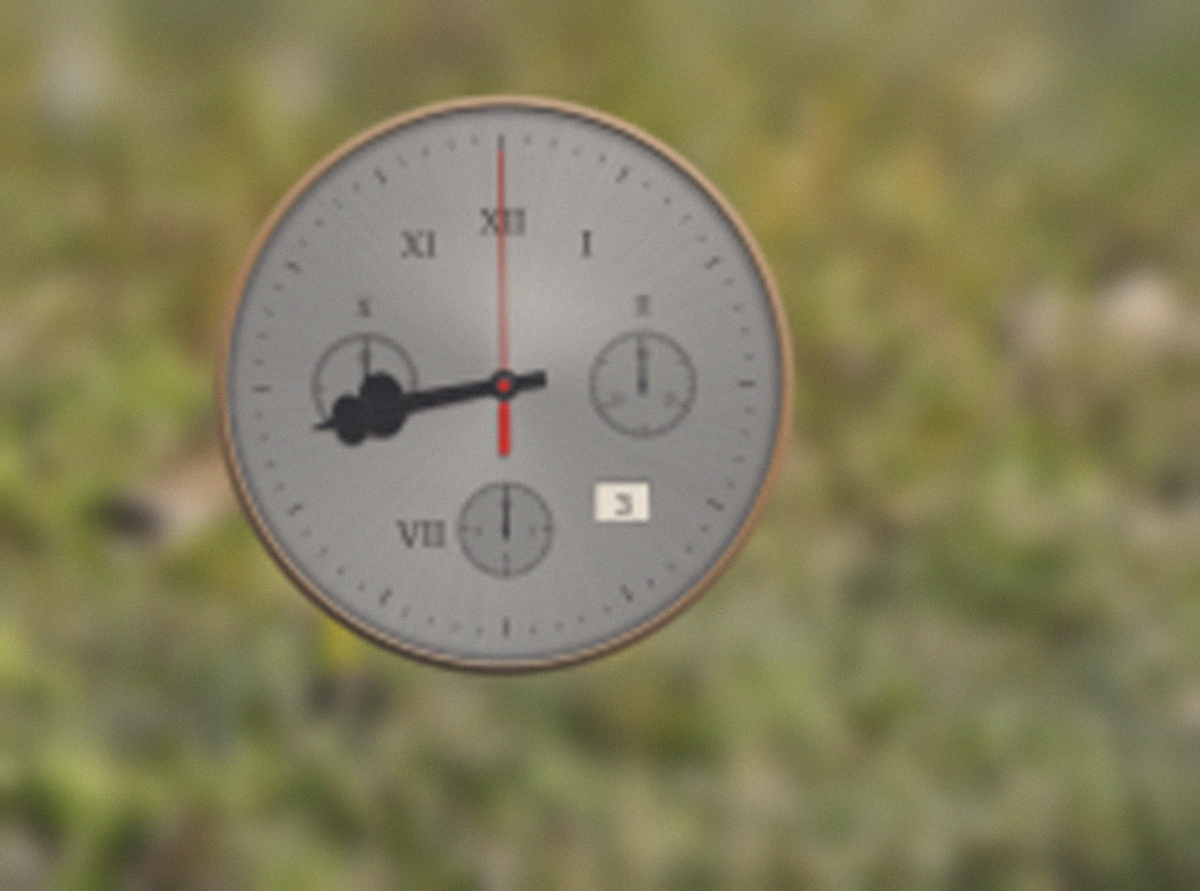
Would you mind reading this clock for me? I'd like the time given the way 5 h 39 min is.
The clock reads 8 h 43 min
